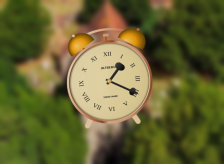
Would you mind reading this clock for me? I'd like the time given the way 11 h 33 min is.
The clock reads 1 h 20 min
